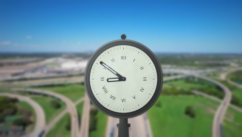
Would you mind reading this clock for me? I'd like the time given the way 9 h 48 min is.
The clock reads 8 h 51 min
